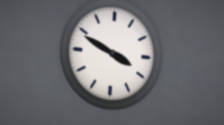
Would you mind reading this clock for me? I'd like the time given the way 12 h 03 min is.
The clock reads 3 h 49 min
